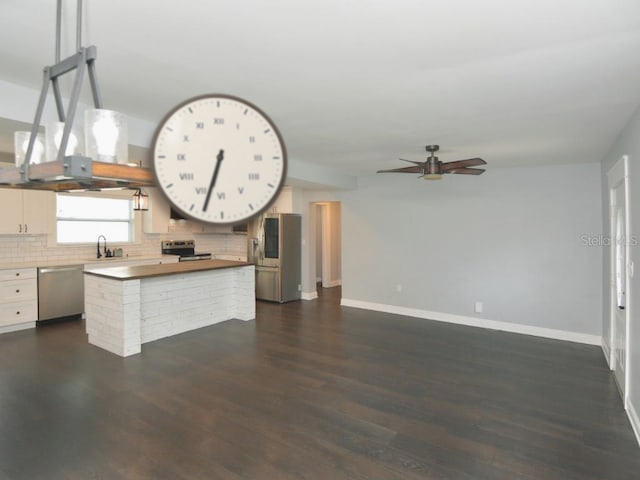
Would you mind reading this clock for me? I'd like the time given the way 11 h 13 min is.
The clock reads 6 h 33 min
